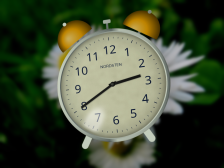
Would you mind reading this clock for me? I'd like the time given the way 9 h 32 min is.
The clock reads 2 h 40 min
